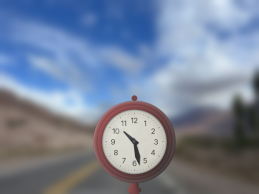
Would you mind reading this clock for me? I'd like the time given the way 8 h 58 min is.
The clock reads 10 h 28 min
